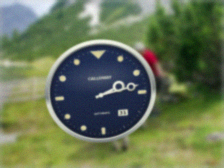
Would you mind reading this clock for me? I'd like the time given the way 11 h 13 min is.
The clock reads 2 h 13 min
